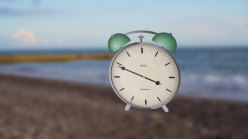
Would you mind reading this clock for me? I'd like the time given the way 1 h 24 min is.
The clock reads 3 h 49 min
